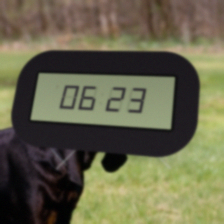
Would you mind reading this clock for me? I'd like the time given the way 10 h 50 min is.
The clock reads 6 h 23 min
